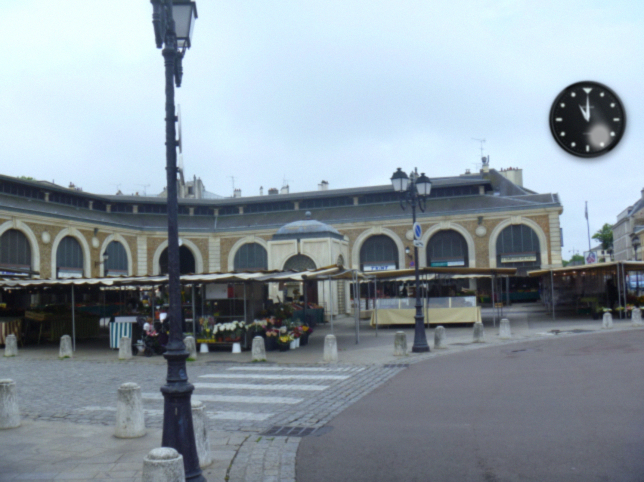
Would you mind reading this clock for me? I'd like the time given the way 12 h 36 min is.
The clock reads 11 h 00 min
